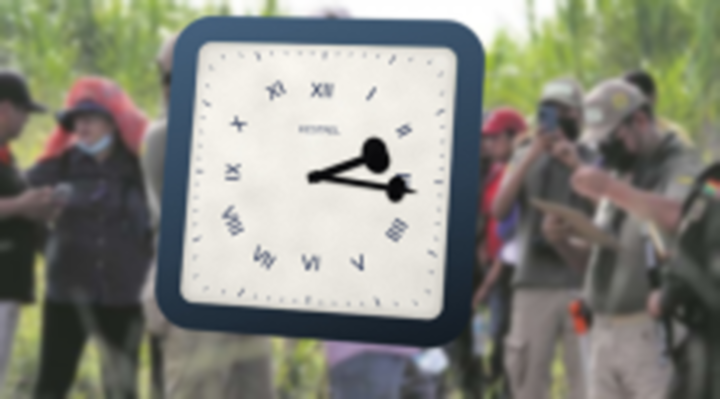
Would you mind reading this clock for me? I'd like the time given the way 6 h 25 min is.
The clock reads 2 h 16 min
